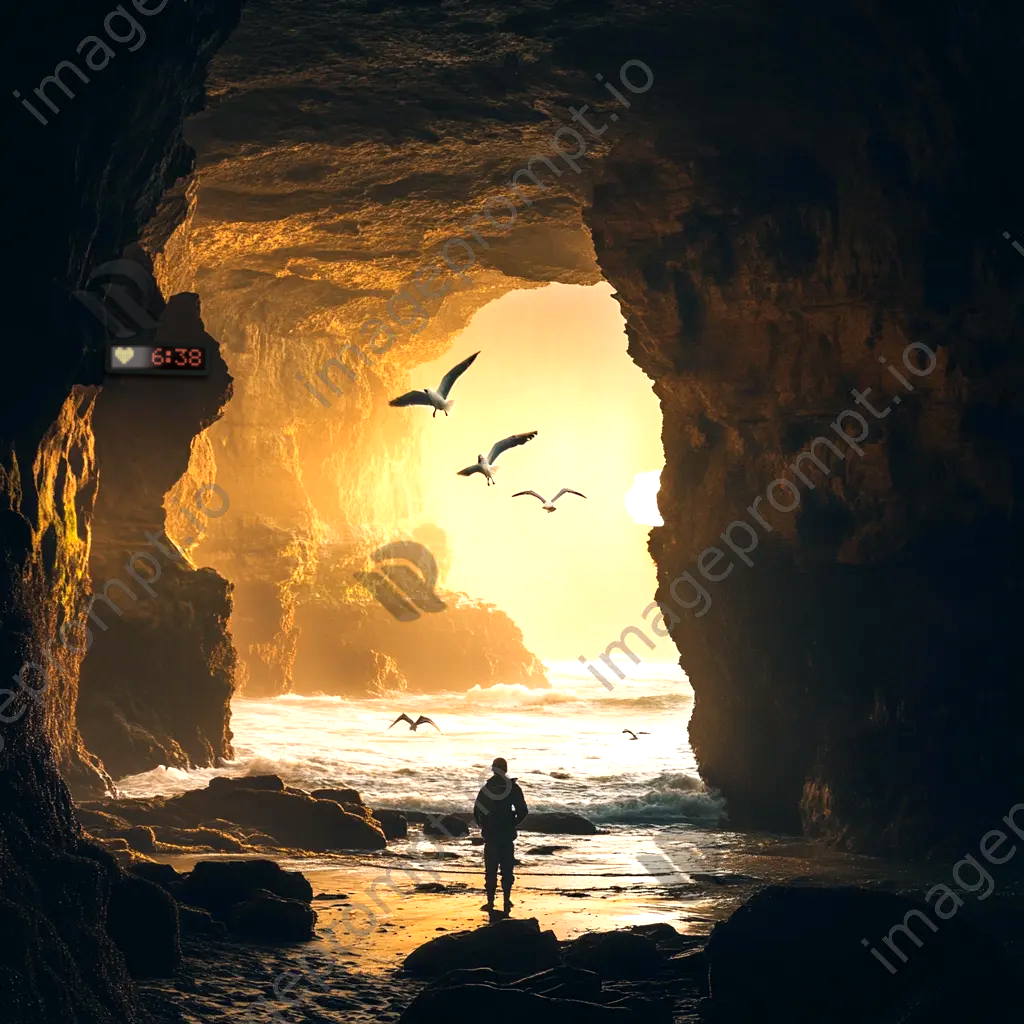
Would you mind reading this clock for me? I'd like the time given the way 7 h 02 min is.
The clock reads 6 h 38 min
